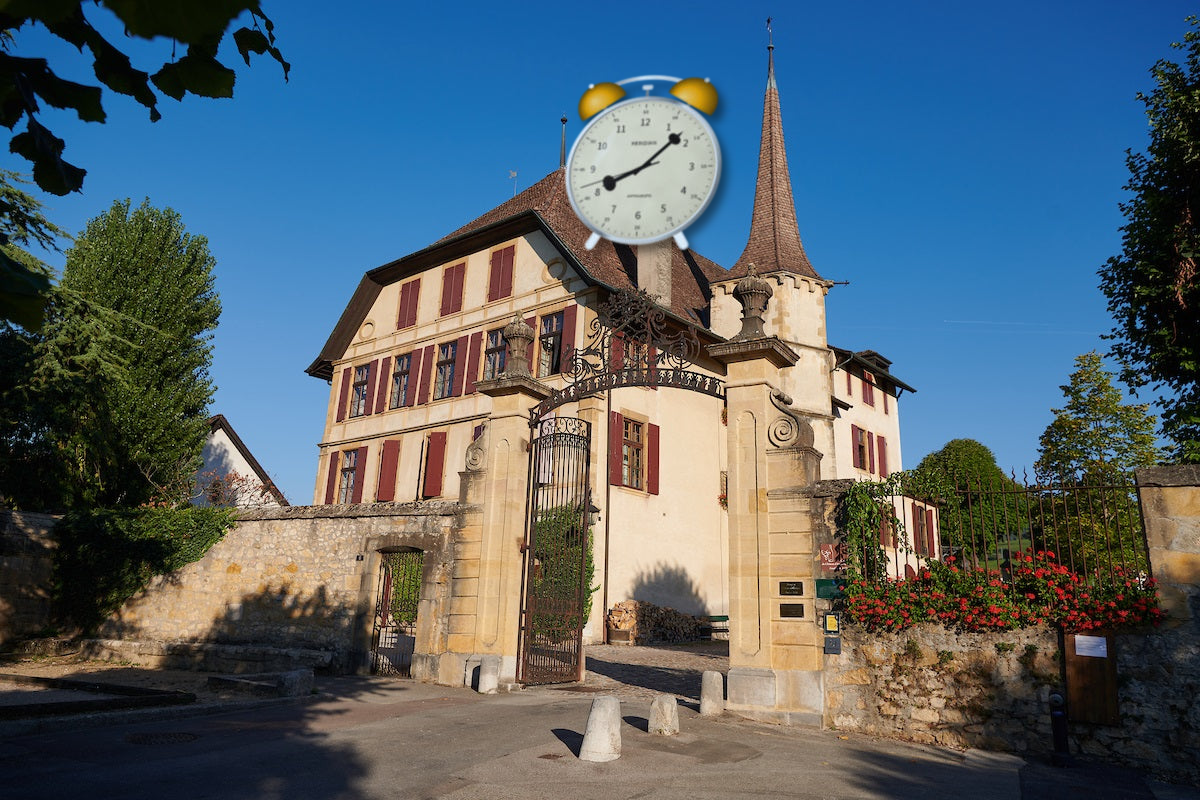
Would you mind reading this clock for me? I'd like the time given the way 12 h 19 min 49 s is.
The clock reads 8 h 07 min 42 s
